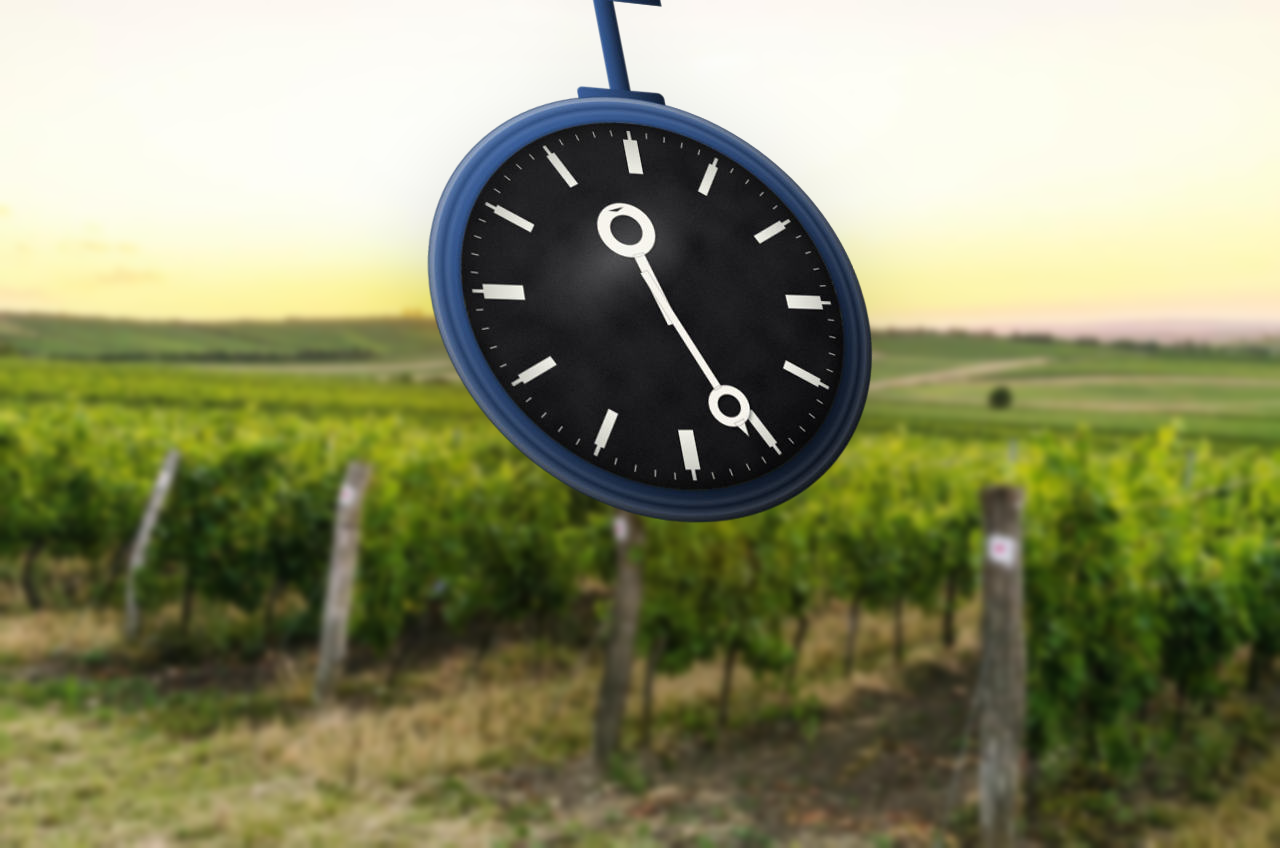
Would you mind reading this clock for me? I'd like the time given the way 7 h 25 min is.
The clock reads 11 h 26 min
